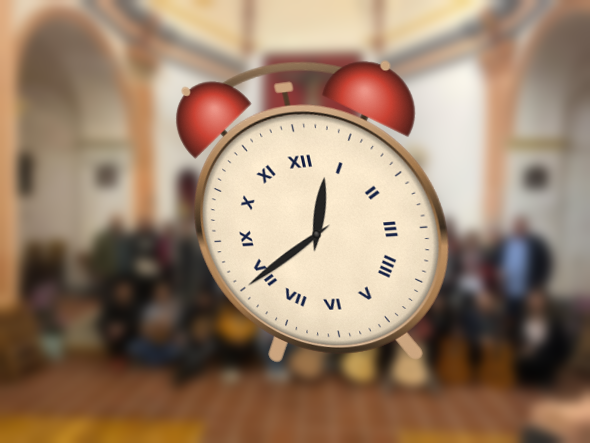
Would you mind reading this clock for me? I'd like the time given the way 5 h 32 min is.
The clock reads 12 h 40 min
